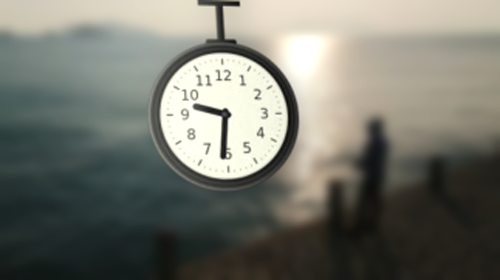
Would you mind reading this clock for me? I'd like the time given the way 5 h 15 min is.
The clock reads 9 h 31 min
